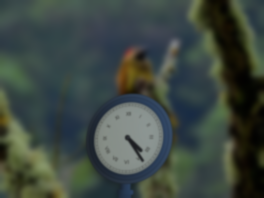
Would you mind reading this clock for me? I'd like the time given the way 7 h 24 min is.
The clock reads 4 h 24 min
